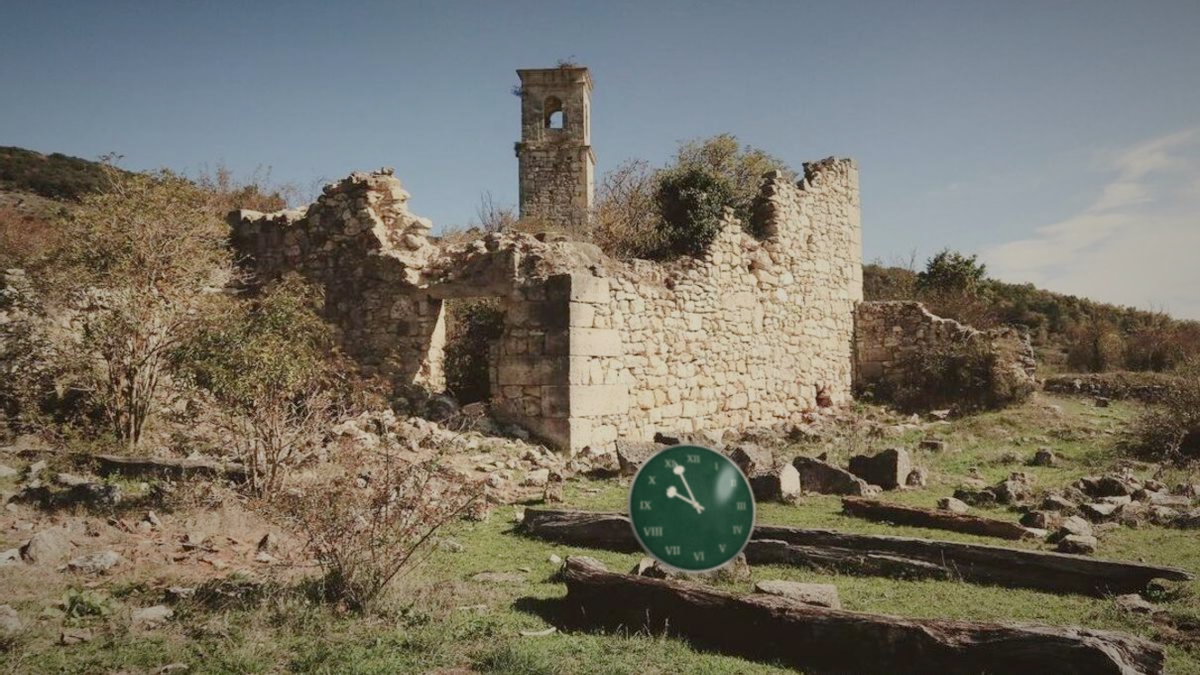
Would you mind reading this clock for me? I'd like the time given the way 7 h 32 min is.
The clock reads 9 h 56 min
